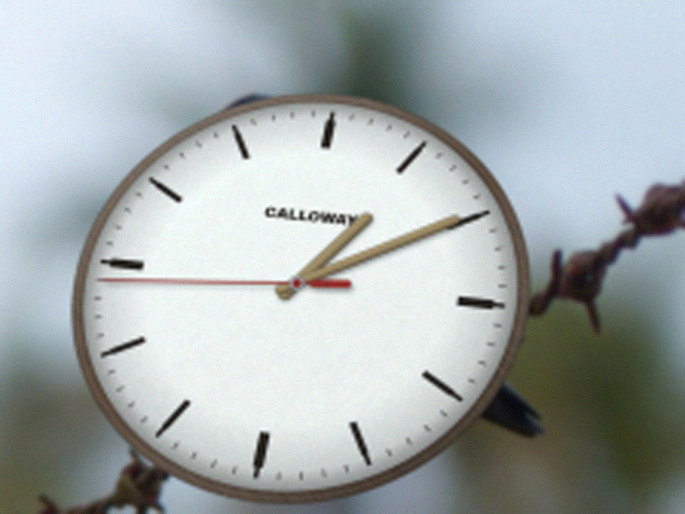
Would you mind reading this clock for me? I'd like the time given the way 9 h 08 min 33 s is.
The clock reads 1 h 09 min 44 s
